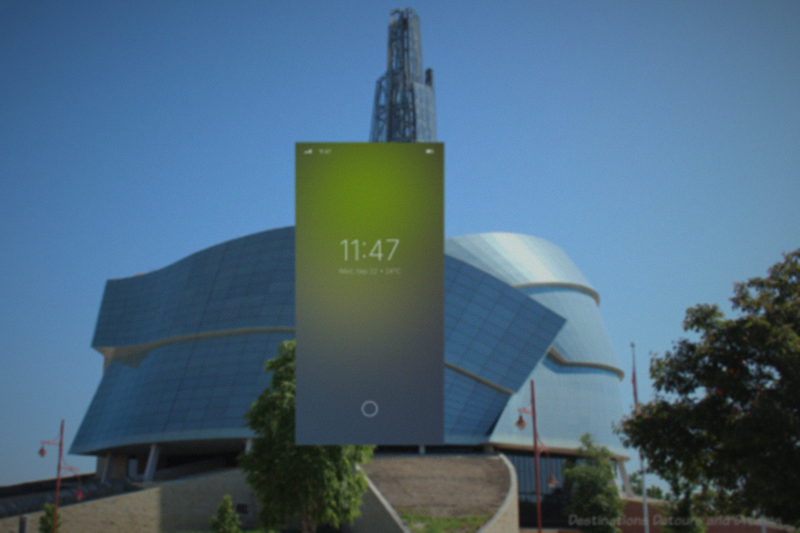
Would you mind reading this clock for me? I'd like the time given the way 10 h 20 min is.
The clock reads 11 h 47 min
